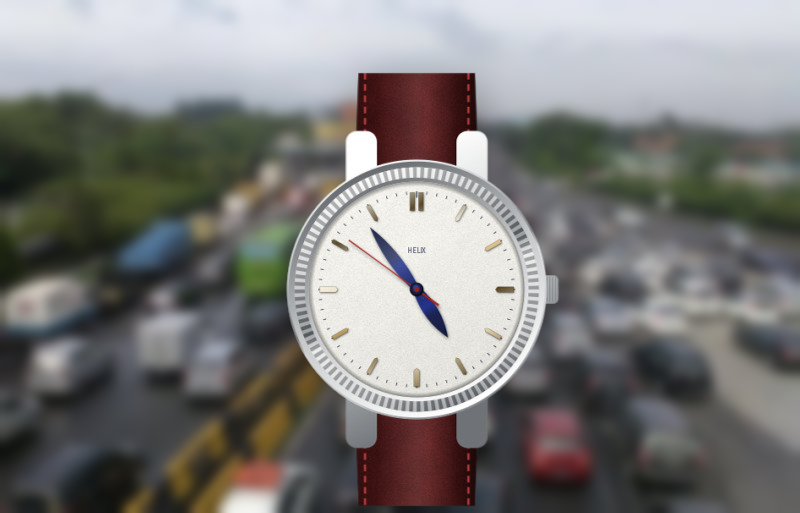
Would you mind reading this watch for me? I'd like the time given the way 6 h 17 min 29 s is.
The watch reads 4 h 53 min 51 s
